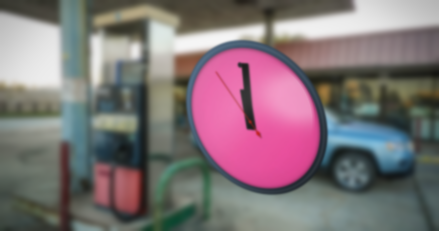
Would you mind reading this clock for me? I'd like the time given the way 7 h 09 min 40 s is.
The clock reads 12 h 00 min 55 s
